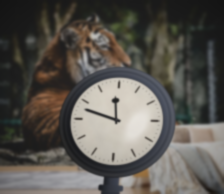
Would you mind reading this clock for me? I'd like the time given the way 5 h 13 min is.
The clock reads 11 h 48 min
